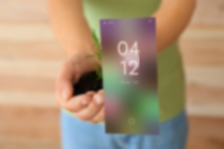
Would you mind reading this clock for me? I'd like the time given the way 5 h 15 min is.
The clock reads 4 h 12 min
